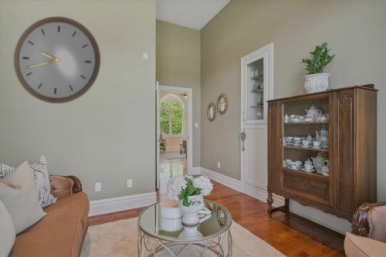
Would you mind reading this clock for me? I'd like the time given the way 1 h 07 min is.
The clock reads 9 h 42 min
